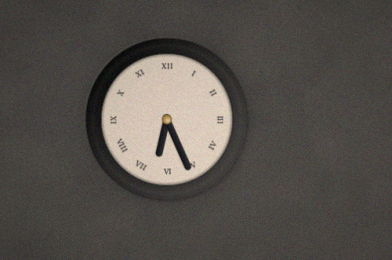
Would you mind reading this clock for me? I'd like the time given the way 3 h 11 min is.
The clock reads 6 h 26 min
